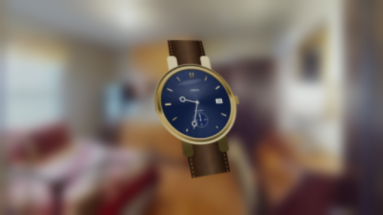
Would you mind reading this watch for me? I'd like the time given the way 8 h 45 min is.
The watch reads 9 h 33 min
